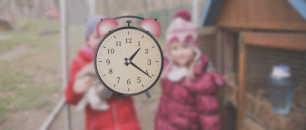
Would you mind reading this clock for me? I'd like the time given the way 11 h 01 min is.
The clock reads 1 h 21 min
